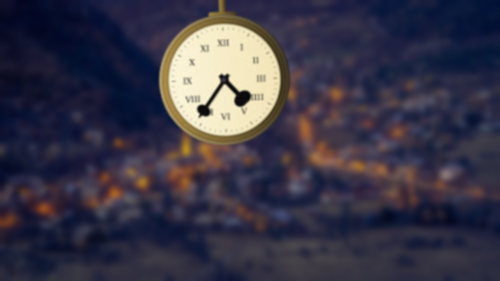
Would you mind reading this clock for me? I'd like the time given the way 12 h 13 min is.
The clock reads 4 h 36 min
